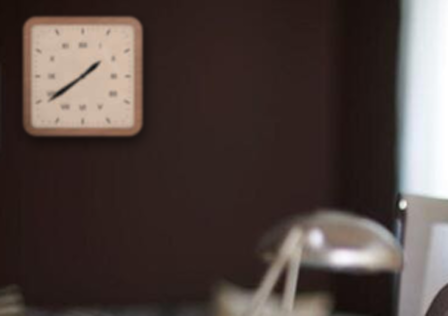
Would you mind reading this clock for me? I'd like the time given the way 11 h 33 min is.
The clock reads 1 h 39 min
